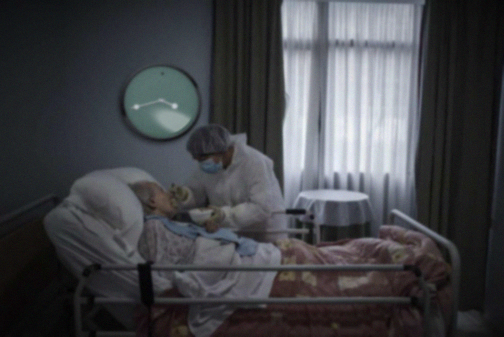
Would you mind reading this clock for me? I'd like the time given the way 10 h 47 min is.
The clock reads 3 h 42 min
